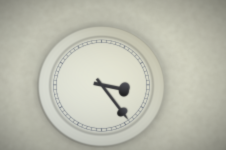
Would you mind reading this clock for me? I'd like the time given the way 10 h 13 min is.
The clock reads 3 h 24 min
